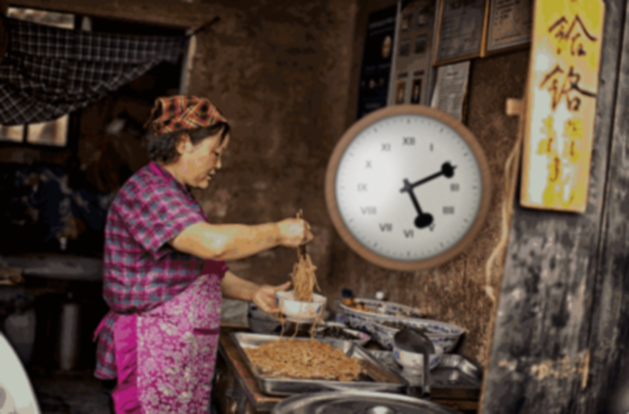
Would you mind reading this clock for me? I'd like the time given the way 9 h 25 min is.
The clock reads 5 h 11 min
